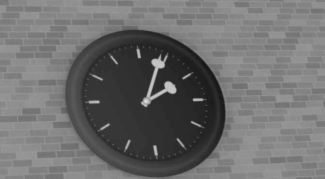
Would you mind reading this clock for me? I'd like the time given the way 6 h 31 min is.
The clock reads 2 h 04 min
